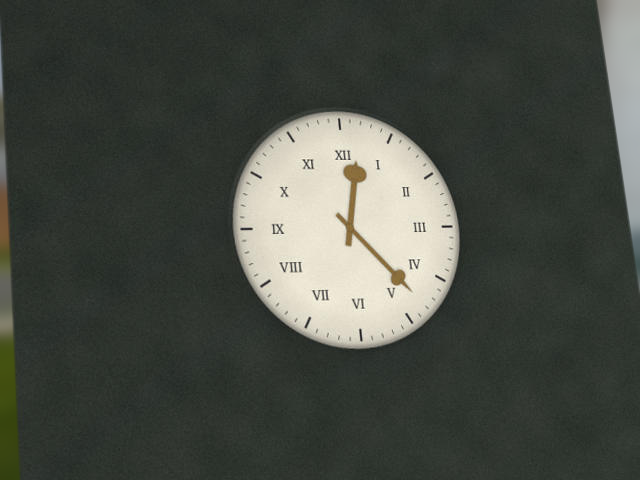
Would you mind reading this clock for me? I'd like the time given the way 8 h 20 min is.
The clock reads 12 h 23 min
